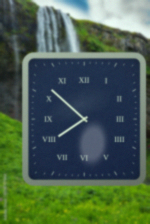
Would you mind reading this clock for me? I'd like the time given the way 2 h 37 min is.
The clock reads 7 h 52 min
